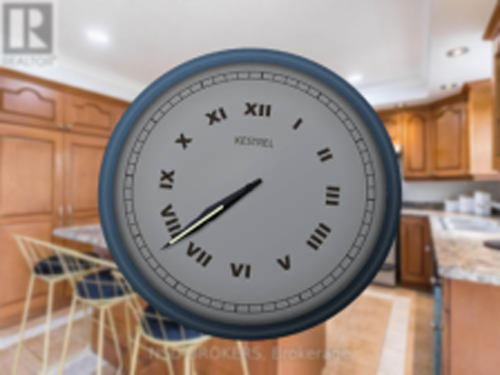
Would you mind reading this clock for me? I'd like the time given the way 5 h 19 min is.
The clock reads 7 h 38 min
